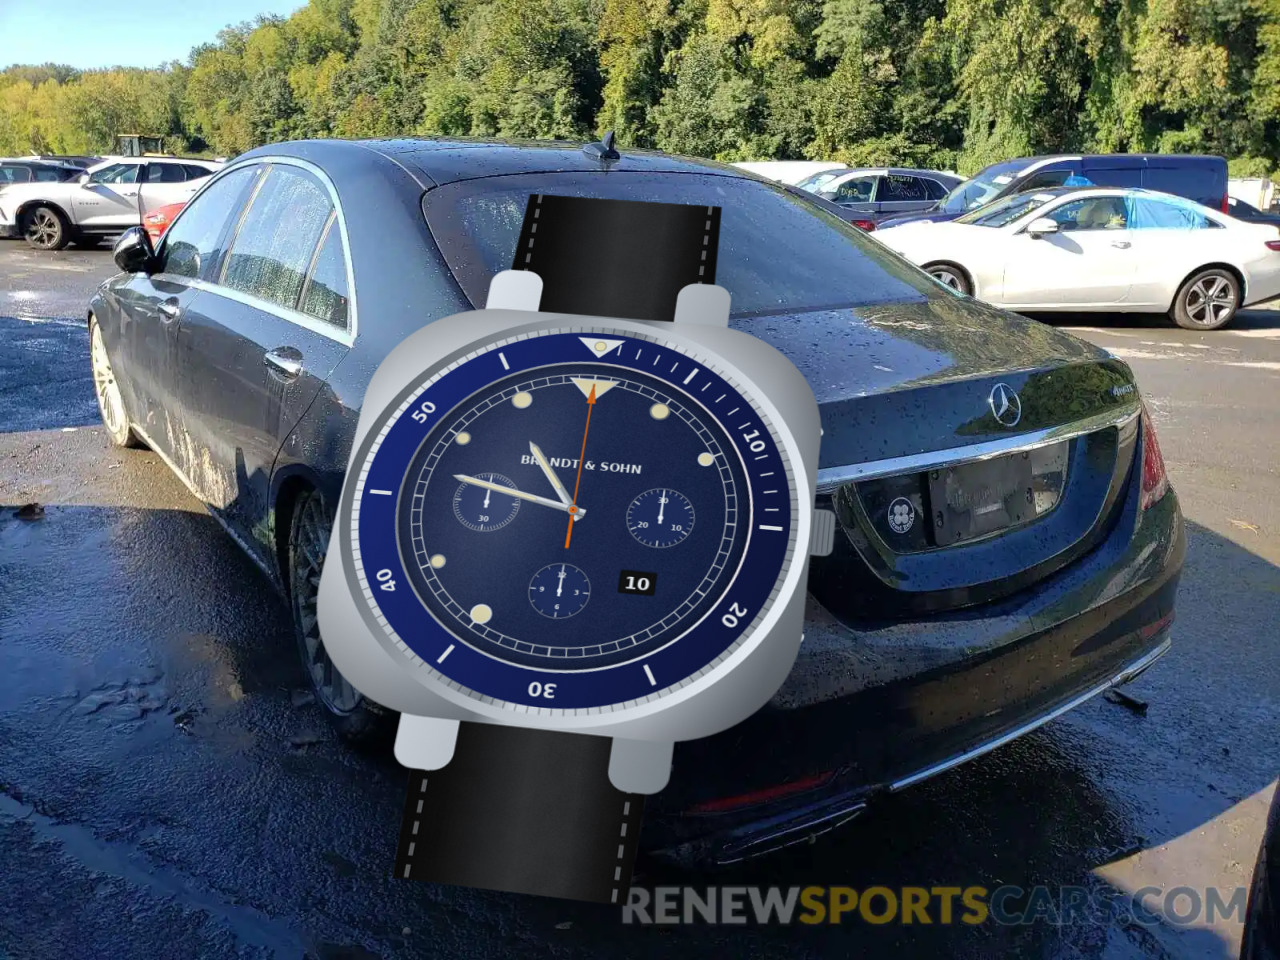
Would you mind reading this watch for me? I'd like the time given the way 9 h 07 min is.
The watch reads 10 h 47 min
